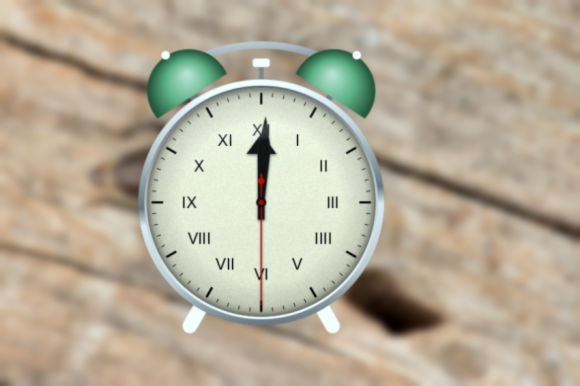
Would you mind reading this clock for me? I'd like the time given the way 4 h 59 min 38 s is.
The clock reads 12 h 00 min 30 s
